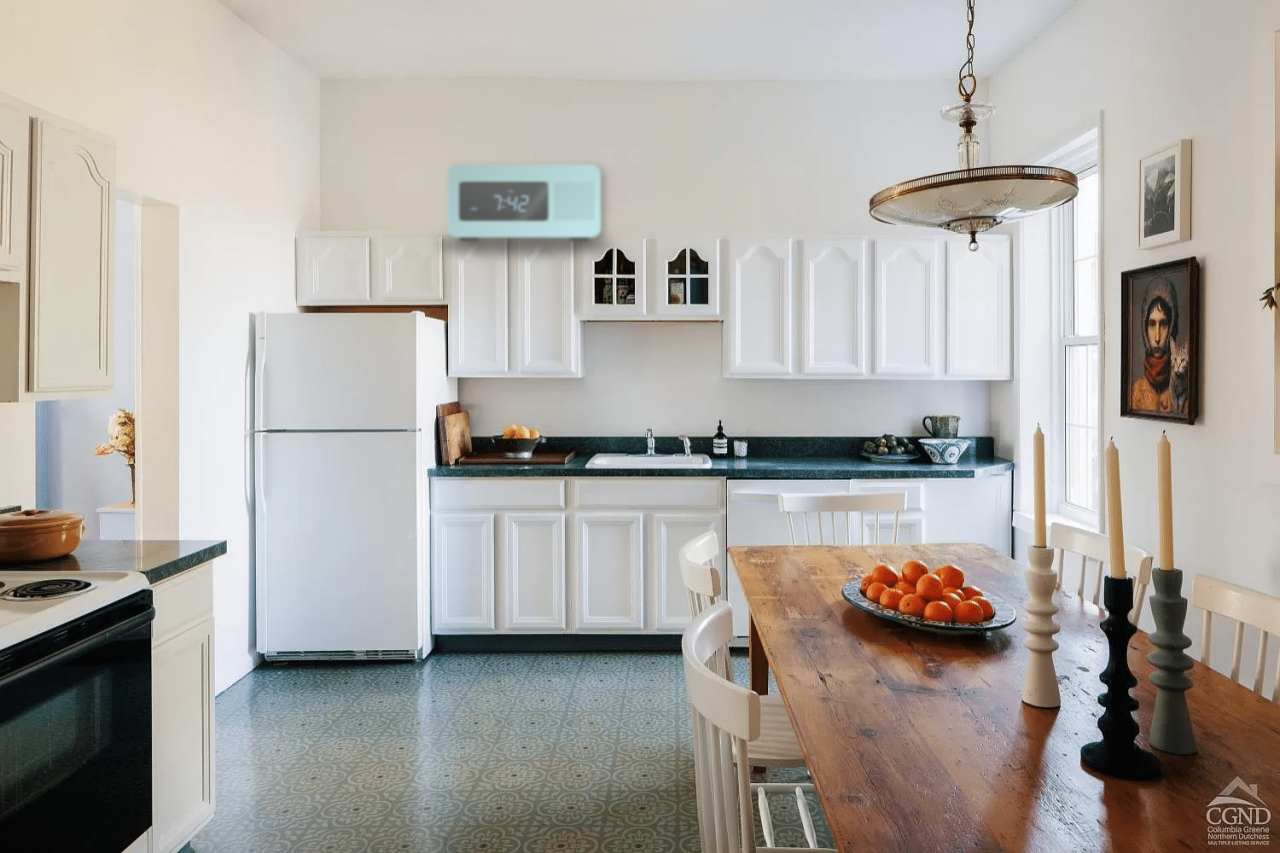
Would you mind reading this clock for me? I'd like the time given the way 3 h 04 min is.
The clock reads 7 h 42 min
